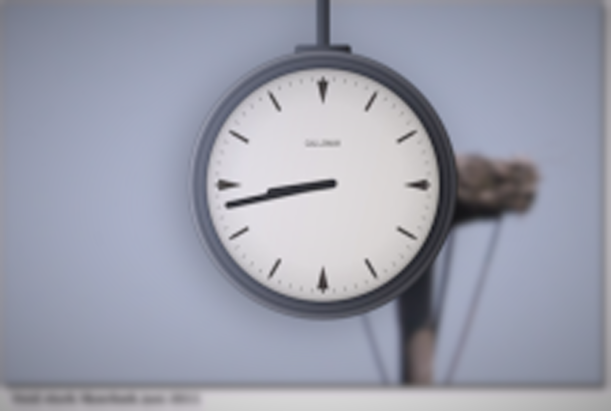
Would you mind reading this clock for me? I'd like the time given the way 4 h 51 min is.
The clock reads 8 h 43 min
